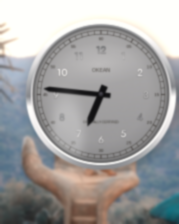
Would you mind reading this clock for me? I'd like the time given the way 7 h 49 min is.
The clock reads 6 h 46 min
